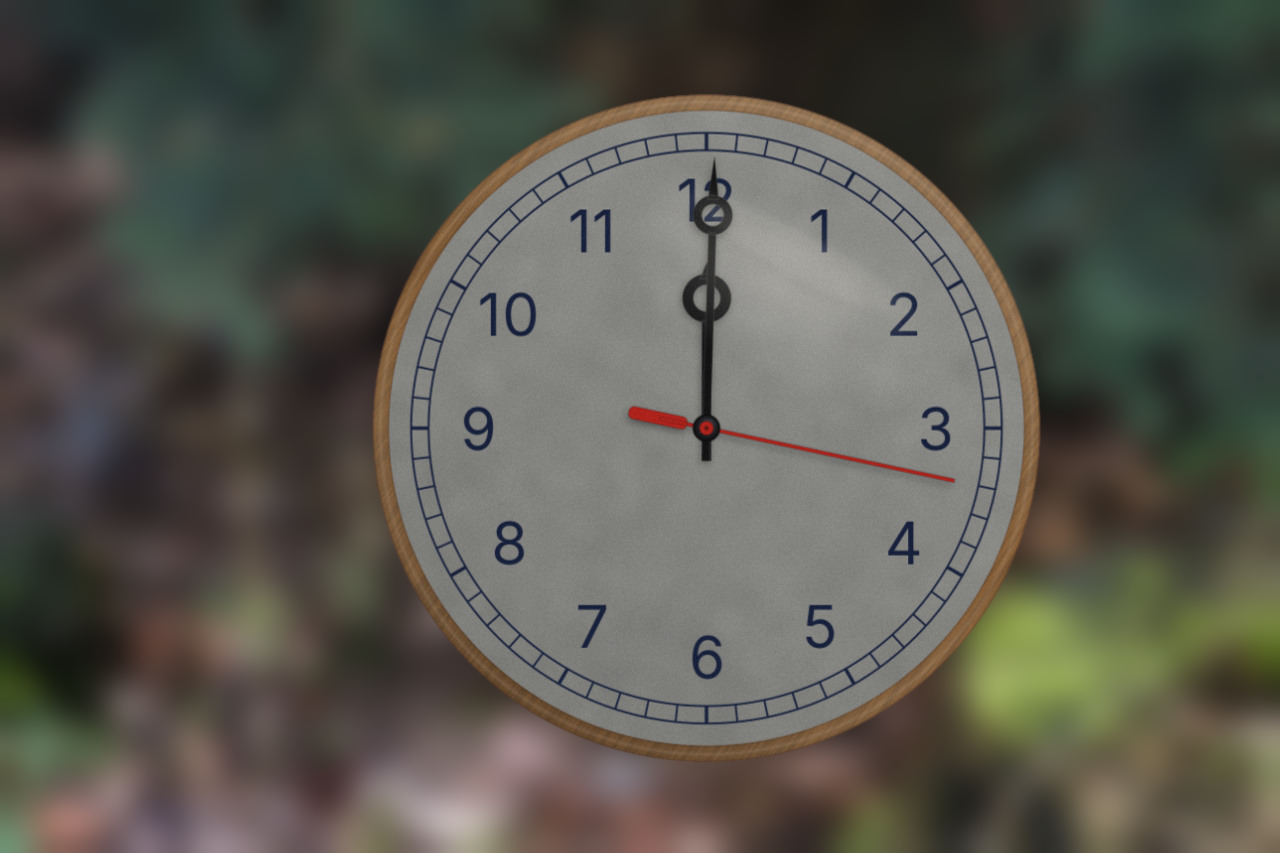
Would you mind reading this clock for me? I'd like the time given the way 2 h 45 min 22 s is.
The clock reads 12 h 00 min 17 s
